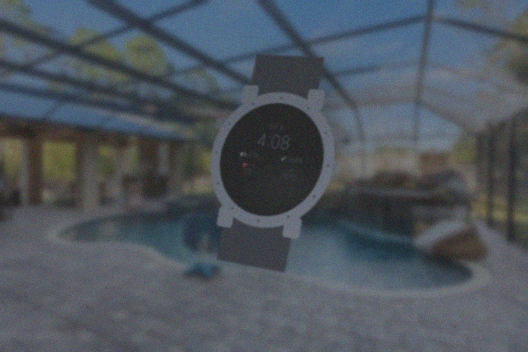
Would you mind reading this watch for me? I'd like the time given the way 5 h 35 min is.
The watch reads 4 h 08 min
